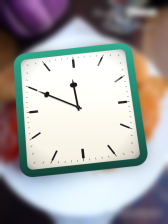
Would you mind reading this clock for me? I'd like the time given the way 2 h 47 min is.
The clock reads 11 h 50 min
